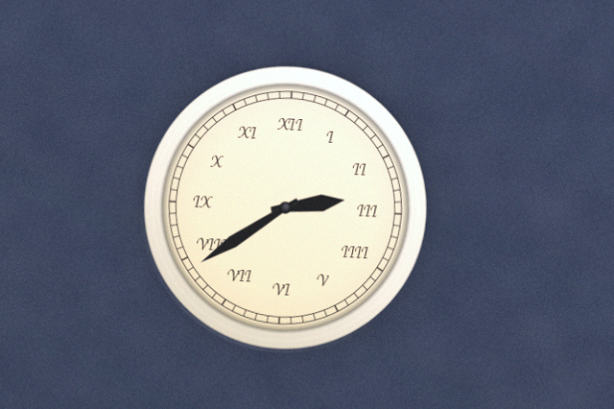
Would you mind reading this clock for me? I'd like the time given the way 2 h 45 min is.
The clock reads 2 h 39 min
